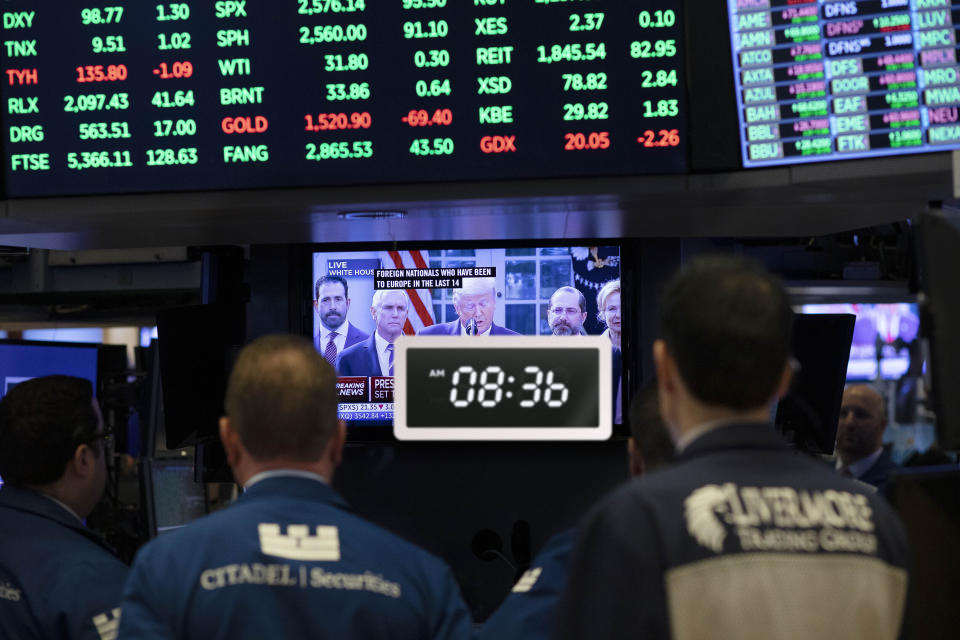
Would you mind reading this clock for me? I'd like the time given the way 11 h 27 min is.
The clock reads 8 h 36 min
